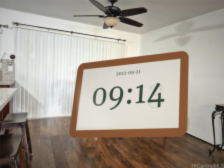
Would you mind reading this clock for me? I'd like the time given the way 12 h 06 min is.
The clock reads 9 h 14 min
